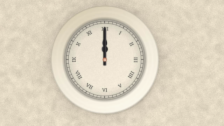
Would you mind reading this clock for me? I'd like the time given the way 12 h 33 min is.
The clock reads 12 h 00 min
